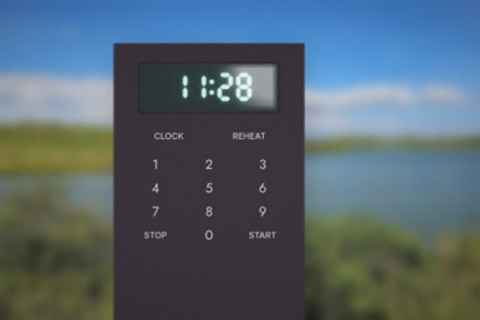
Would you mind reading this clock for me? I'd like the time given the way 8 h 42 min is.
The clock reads 11 h 28 min
